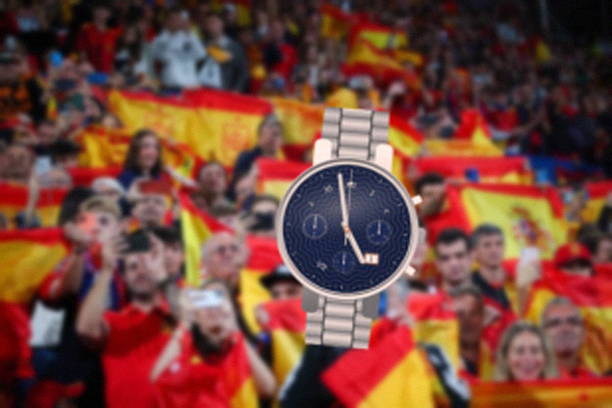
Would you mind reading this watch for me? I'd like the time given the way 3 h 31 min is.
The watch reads 4 h 58 min
